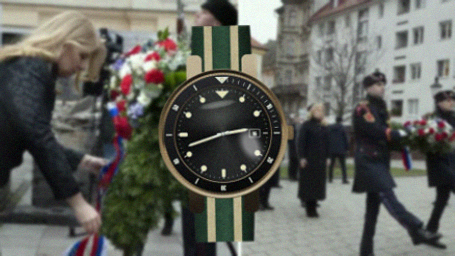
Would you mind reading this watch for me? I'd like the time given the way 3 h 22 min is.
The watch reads 2 h 42 min
